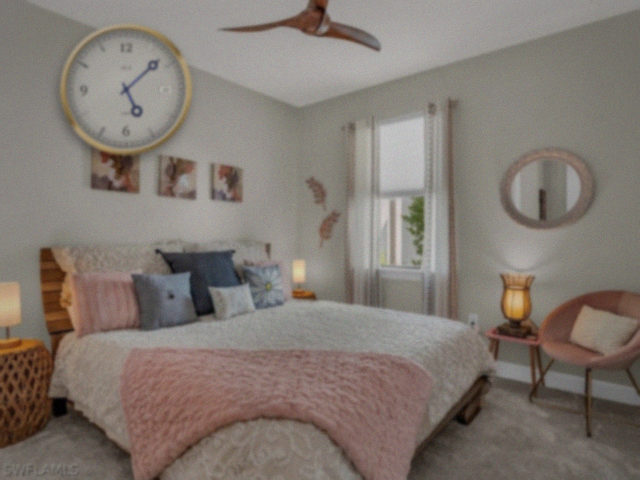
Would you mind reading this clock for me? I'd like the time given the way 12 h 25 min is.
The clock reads 5 h 08 min
